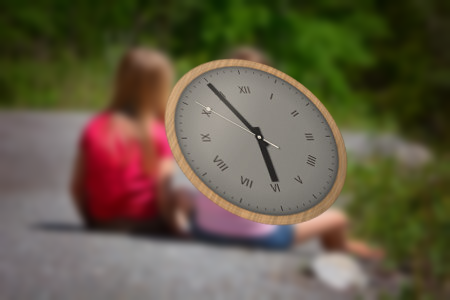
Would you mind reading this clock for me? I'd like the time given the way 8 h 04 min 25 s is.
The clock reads 5 h 54 min 51 s
